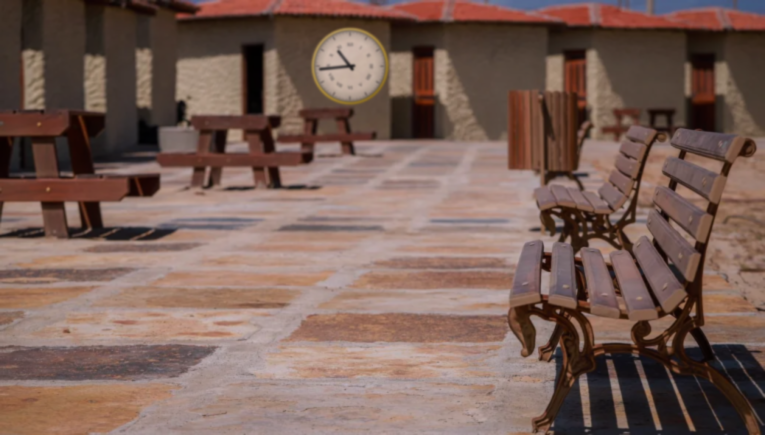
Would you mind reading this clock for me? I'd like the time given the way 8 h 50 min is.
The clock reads 10 h 44 min
